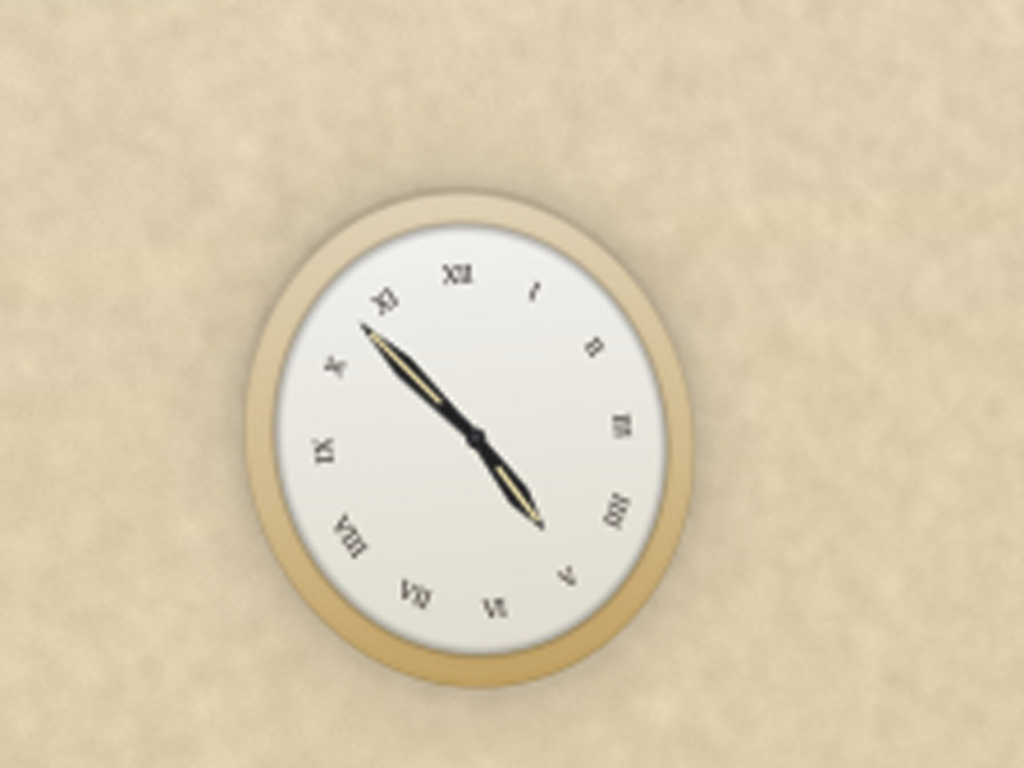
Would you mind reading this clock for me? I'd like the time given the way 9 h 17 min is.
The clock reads 4 h 53 min
